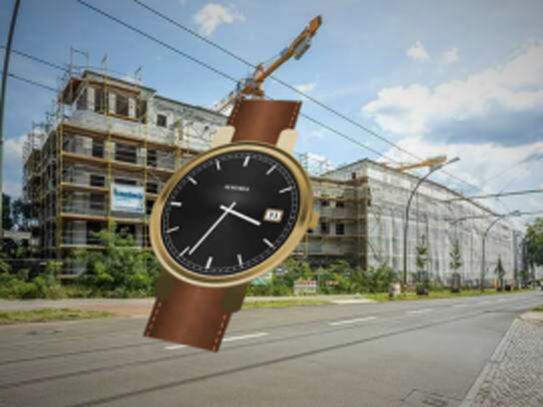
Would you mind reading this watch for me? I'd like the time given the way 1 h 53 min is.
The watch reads 3 h 34 min
